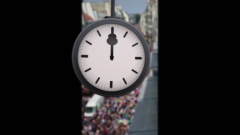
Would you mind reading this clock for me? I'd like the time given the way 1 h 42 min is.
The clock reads 12 h 00 min
